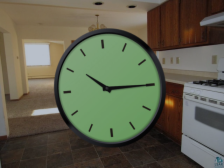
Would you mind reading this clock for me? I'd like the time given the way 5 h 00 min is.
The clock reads 10 h 15 min
